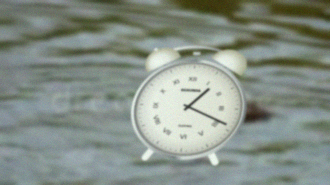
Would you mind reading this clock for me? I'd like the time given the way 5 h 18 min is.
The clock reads 1 h 19 min
